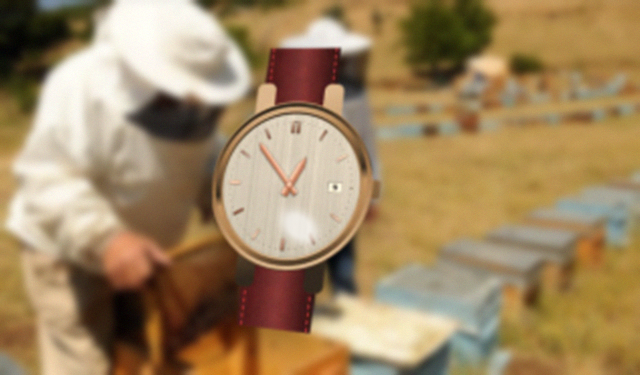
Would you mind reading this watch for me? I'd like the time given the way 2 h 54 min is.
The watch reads 12 h 53 min
